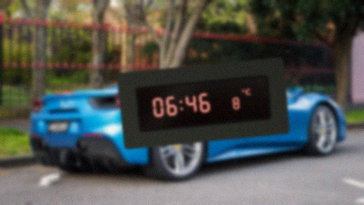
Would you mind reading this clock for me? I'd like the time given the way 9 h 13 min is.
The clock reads 6 h 46 min
